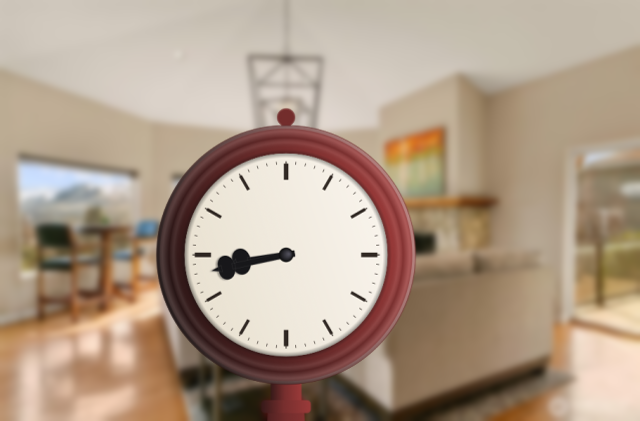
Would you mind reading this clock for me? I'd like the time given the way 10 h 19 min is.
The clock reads 8 h 43 min
